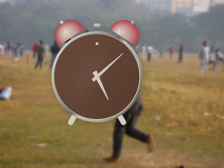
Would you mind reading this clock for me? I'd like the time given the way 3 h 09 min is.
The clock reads 5 h 08 min
